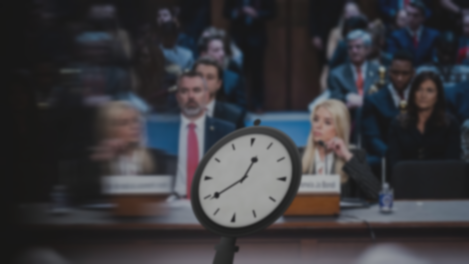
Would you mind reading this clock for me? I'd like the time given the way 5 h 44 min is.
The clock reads 12 h 39 min
